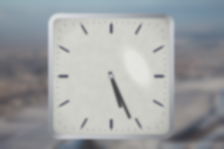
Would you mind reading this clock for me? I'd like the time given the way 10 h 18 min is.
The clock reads 5 h 26 min
